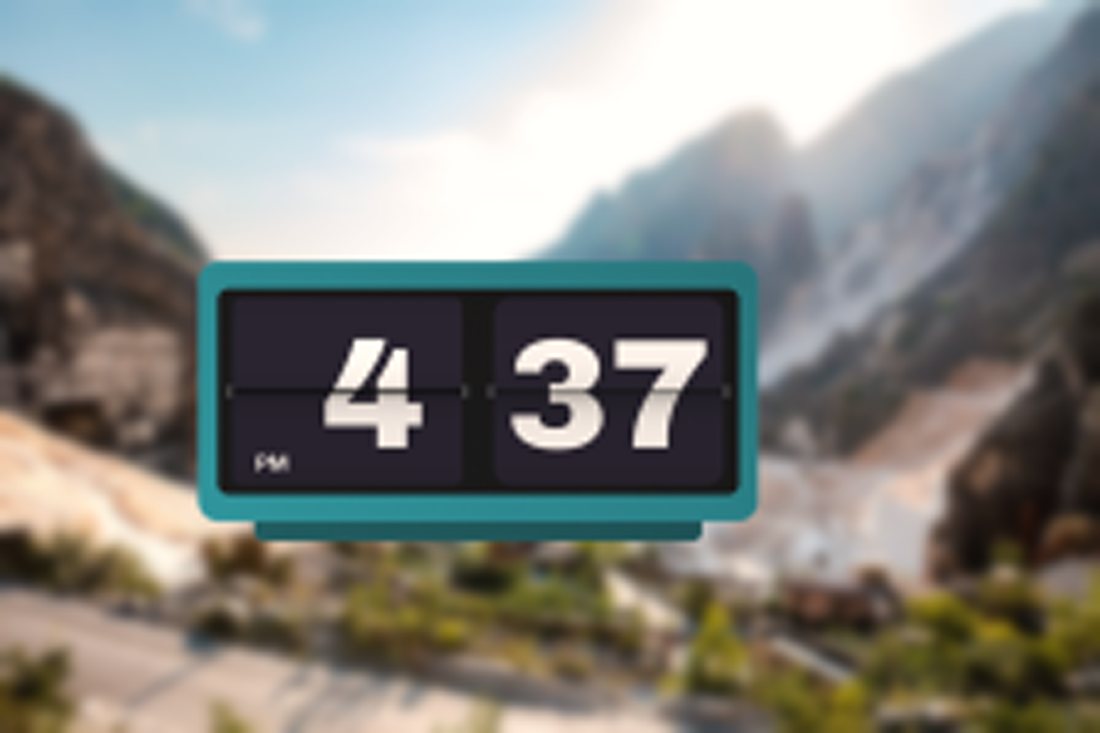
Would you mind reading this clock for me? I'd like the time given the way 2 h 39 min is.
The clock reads 4 h 37 min
